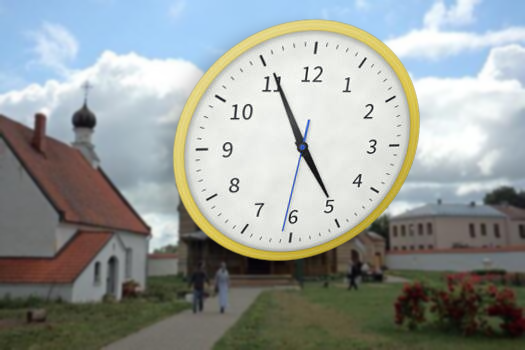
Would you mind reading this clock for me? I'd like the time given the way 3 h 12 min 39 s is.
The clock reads 4 h 55 min 31 s
